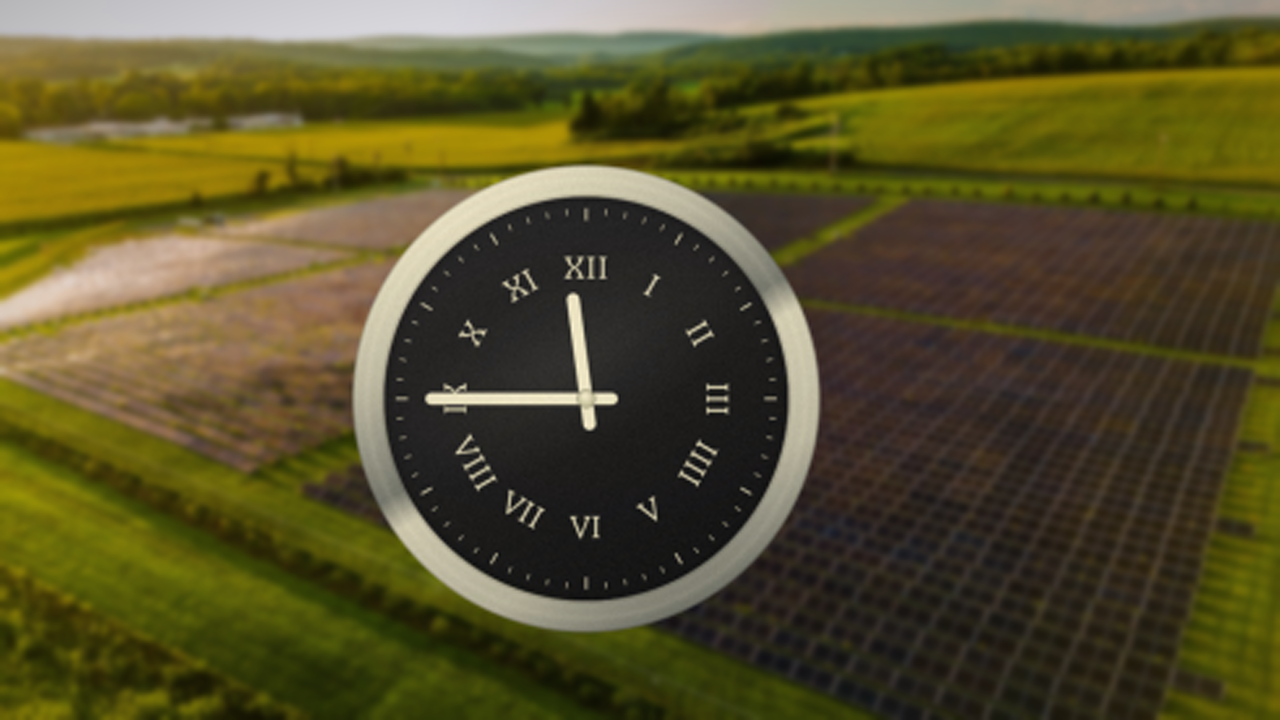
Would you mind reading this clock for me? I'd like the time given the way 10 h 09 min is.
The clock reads 11 h 45 min
